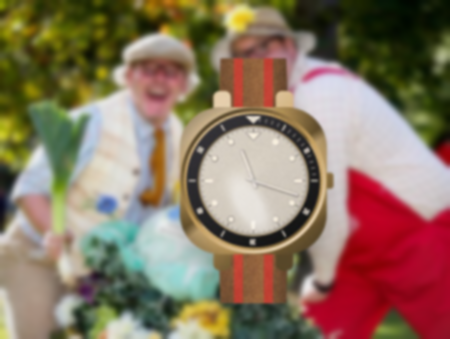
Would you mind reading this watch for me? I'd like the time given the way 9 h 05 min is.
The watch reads 11 h 18 min
